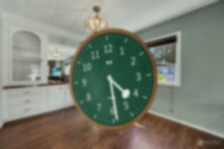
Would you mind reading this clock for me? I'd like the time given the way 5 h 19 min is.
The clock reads 4 h 29 min
